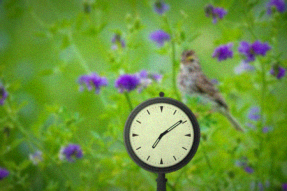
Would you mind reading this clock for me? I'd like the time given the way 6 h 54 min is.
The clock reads 7 h 09 min
